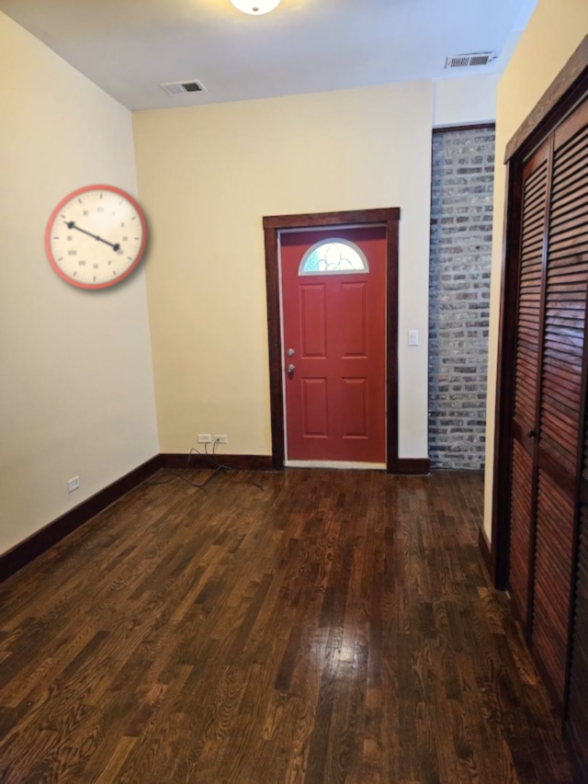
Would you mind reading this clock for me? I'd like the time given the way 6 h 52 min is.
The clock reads 3 h 49 min
